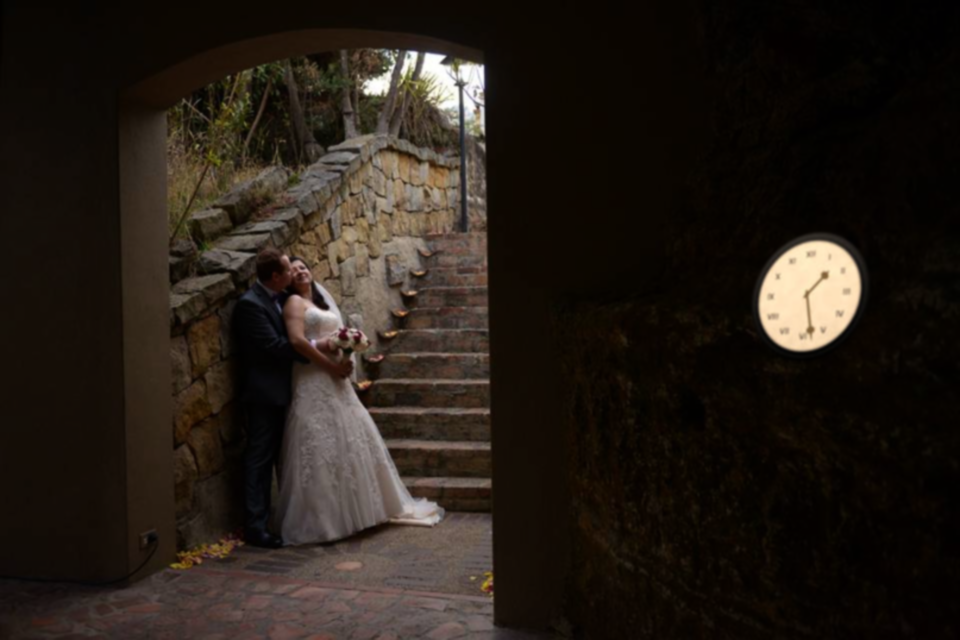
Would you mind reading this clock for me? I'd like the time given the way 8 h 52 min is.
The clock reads 1 h 28 min
